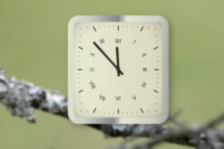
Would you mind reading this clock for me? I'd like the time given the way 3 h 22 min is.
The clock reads 11 h 53 min
